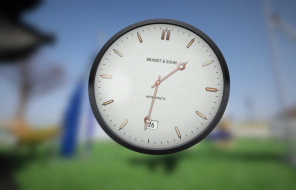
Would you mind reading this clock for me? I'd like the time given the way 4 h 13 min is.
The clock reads 1 h 31 min
